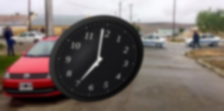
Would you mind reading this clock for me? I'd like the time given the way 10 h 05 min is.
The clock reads 6 h 59 min
